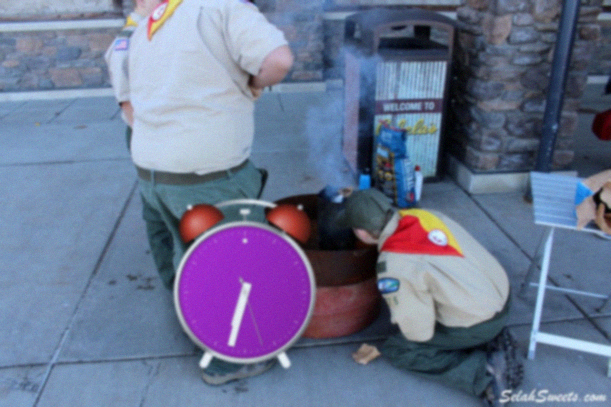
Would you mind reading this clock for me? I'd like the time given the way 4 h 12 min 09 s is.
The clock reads 6 h 32 min 27 s
